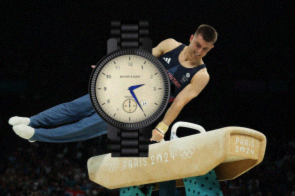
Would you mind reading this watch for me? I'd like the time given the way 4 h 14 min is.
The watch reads 2 h 25 min
